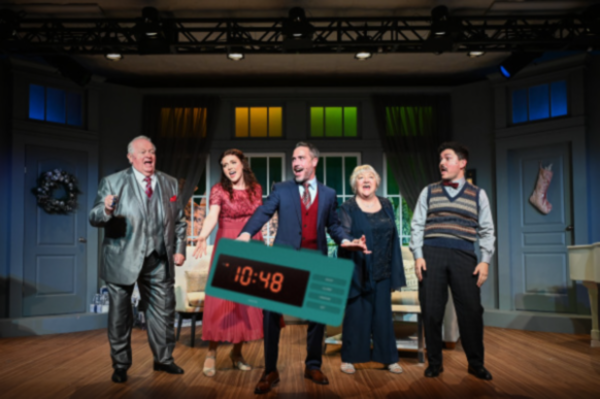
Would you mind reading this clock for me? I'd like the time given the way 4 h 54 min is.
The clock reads 10 h 48 min
